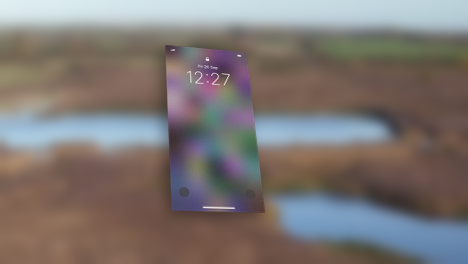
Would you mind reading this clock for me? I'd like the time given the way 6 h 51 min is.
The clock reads 12 h 27 min
